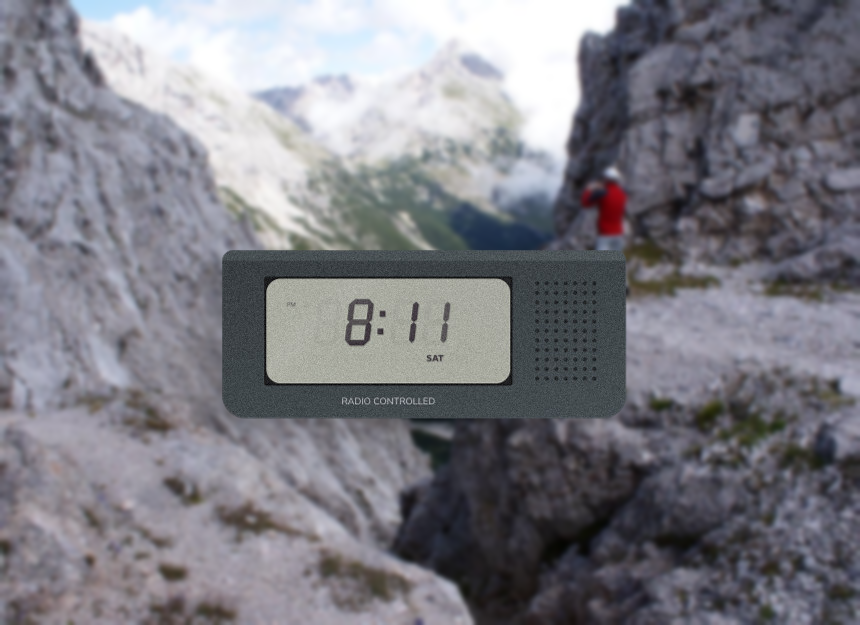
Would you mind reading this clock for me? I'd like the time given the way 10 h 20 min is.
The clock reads 8 h 11 min
